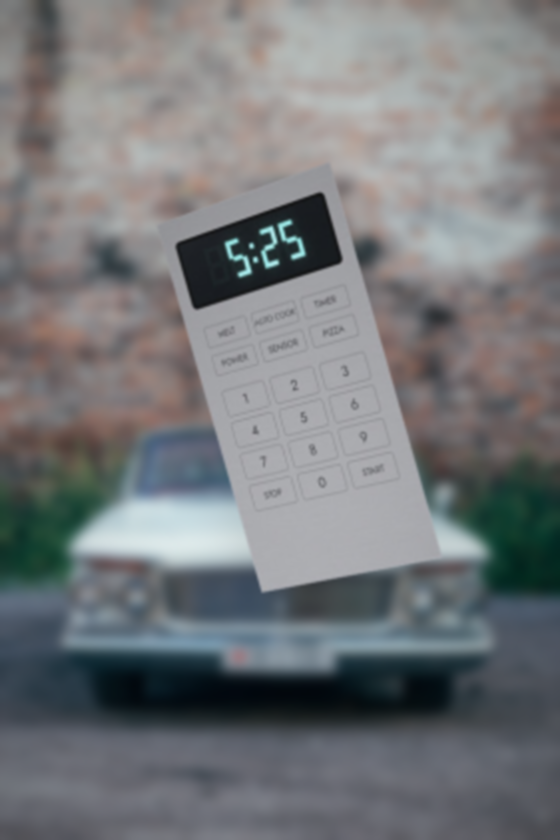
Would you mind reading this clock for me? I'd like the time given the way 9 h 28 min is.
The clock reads 5 h 25 min
